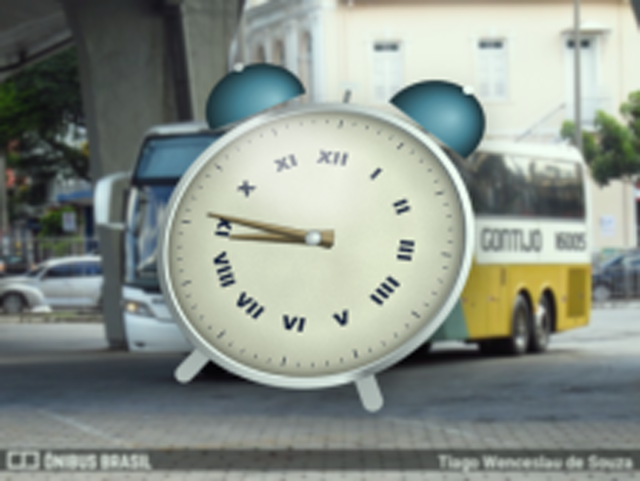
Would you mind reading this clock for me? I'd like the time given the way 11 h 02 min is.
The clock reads 8 h 46 min
